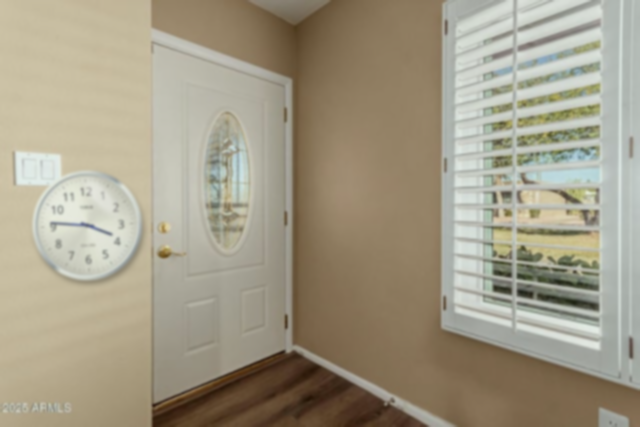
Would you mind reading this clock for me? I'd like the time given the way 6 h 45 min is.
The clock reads 3 h 46 min
